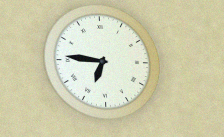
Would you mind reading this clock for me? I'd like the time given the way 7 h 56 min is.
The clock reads 6 h 46 min
